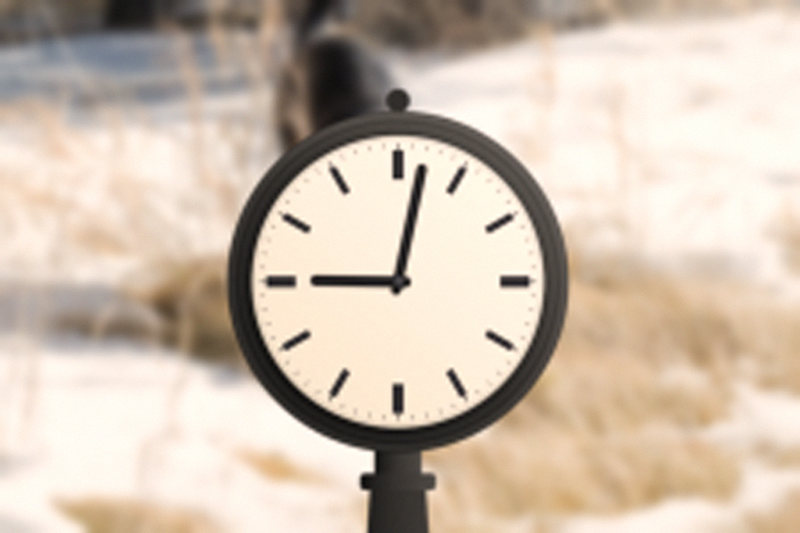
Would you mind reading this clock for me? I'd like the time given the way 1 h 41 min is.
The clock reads 9 h 02 min
